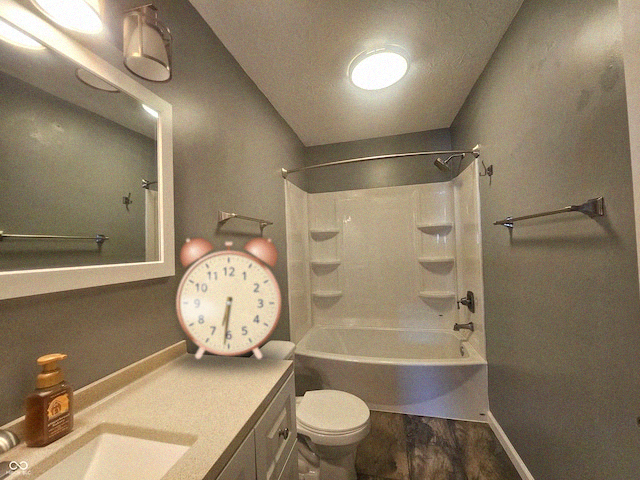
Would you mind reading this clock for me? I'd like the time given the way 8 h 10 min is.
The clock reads 6 h 31 min
